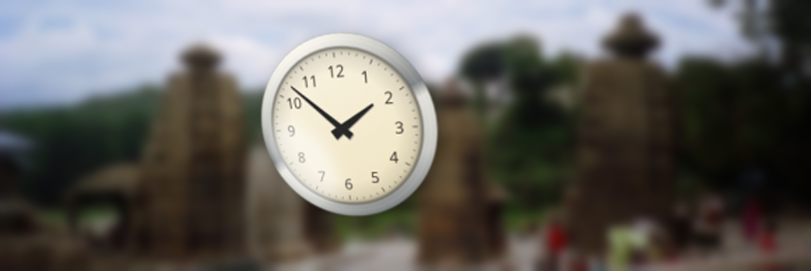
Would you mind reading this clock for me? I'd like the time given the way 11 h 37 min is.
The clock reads 1 h 52 min
